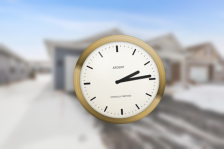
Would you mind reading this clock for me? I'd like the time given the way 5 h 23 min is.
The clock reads 2 h 14 min
